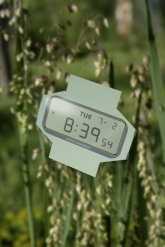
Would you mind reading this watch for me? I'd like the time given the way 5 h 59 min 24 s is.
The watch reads 8 h 39 min 54 s
